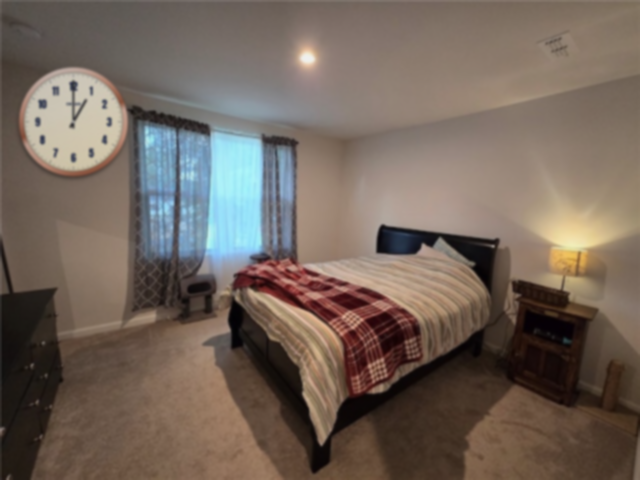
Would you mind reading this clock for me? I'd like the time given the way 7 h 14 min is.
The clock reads 1 h 00 min
